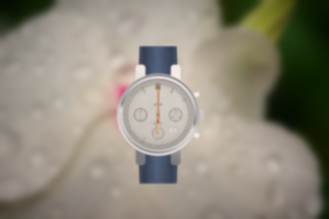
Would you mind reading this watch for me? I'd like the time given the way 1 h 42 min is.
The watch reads 6 h 00 min
